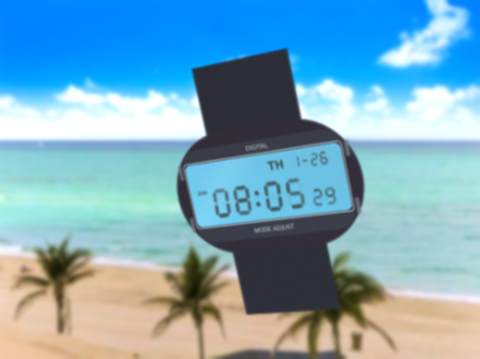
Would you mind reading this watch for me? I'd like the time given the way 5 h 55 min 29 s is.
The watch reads 8 h 05 min 29 s
